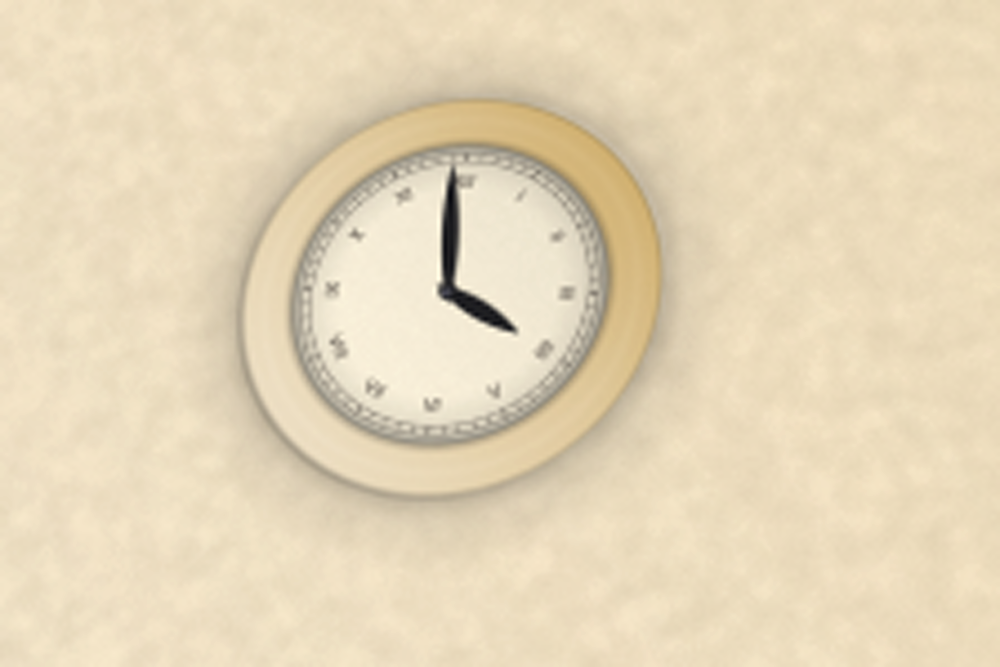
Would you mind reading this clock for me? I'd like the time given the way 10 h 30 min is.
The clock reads 3 h 59 min
